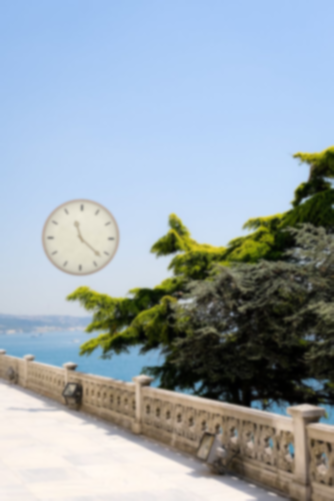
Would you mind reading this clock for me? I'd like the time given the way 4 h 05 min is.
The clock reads 11 h 22 min
